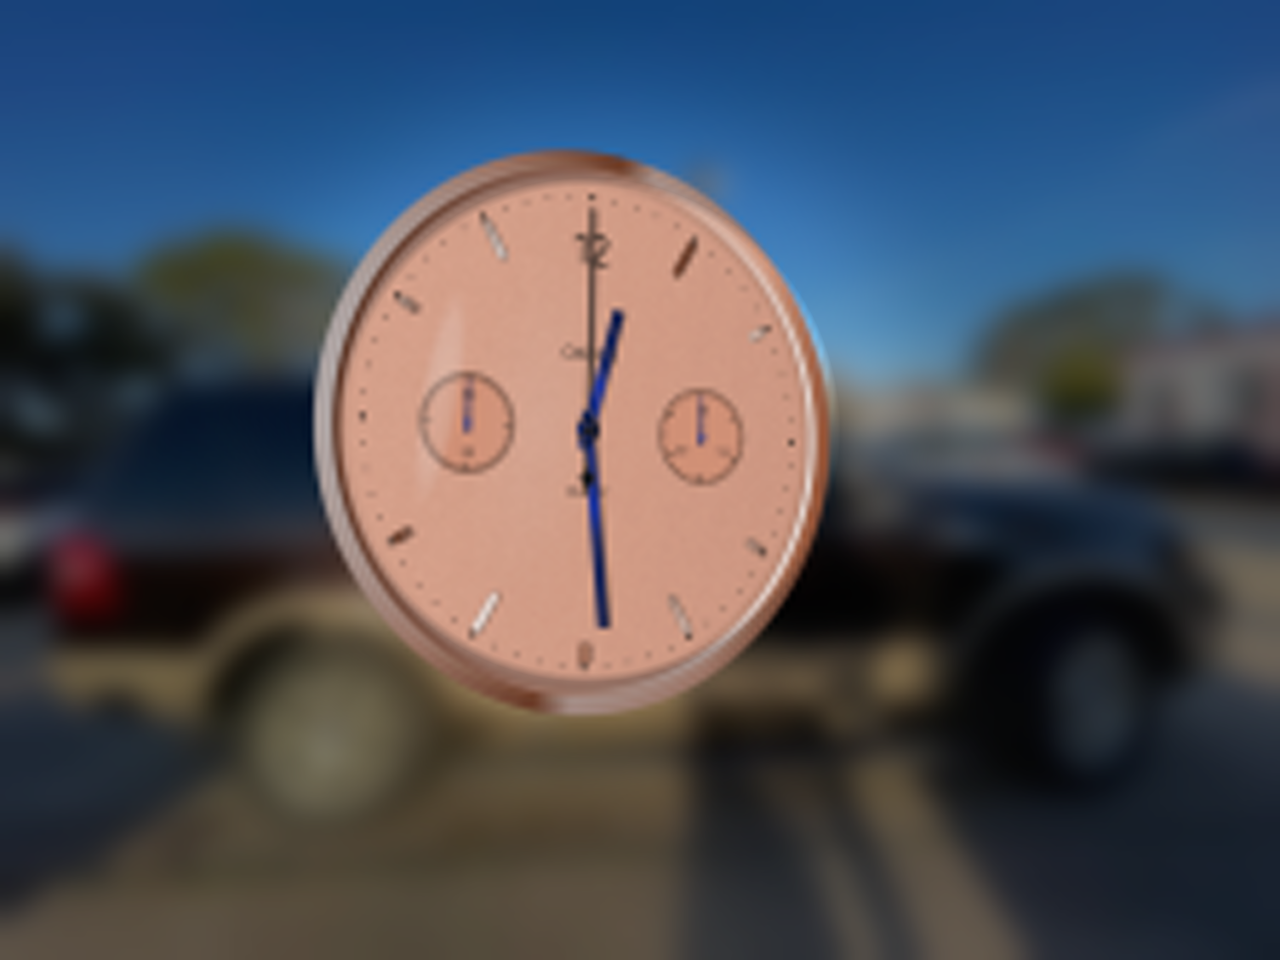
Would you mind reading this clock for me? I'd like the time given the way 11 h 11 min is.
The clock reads 12 h 29 min
